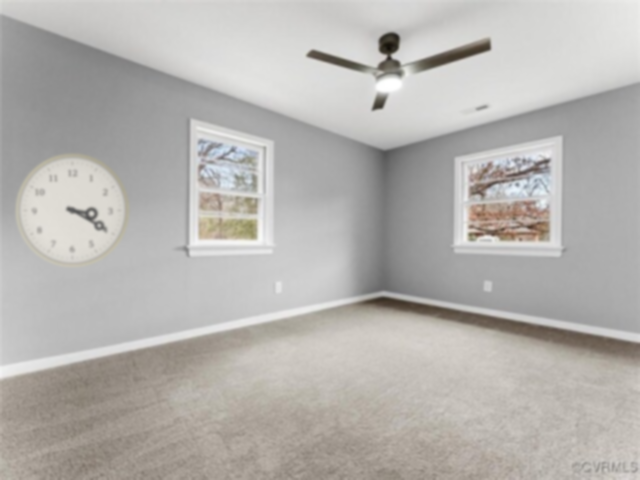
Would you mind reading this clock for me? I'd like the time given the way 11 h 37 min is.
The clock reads 3 h 20 min
